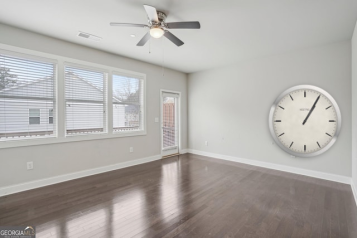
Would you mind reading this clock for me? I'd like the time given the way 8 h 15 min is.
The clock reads 1 h 05 min
